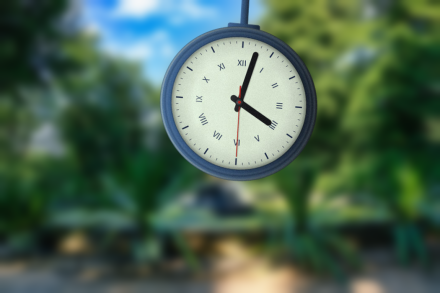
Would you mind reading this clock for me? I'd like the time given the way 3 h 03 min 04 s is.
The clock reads 4 h 02 min 30 s
